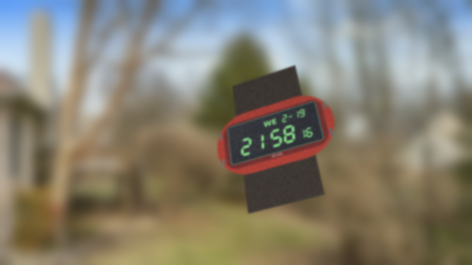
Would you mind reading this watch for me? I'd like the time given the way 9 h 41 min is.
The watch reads 21 h 58 min
